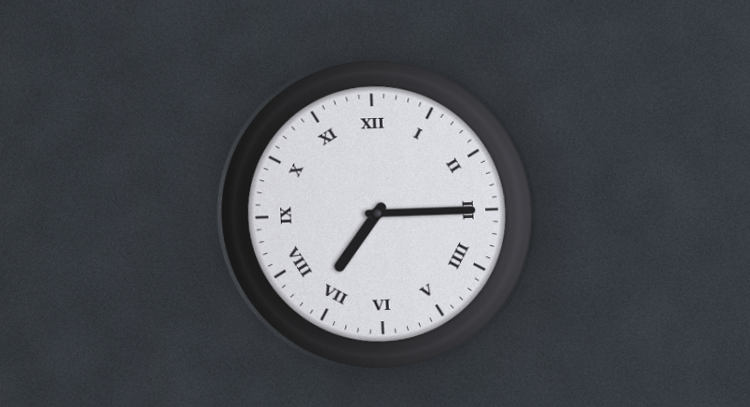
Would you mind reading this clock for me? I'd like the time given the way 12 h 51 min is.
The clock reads 7 h 15 min
